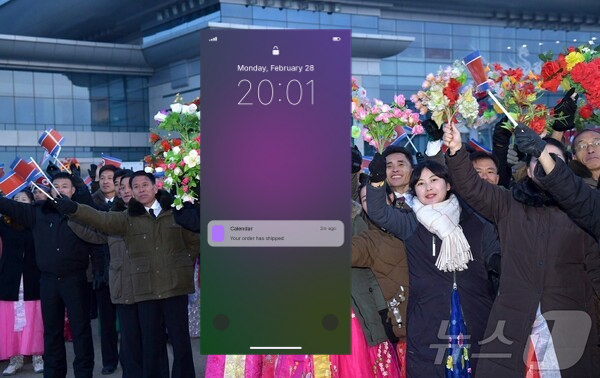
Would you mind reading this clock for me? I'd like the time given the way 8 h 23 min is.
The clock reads 20 h 01 min
